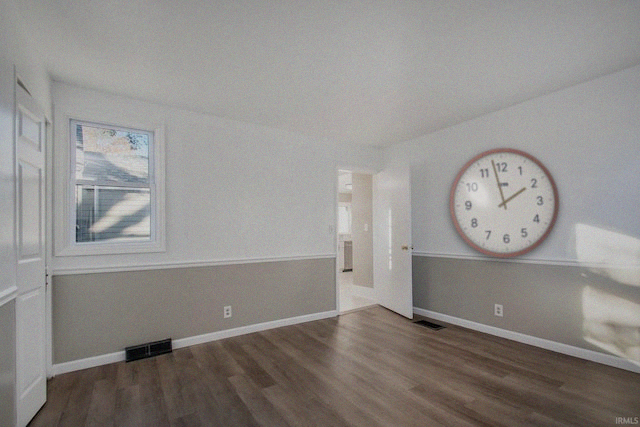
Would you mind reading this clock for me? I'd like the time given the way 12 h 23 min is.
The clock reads 1 h 58 min
